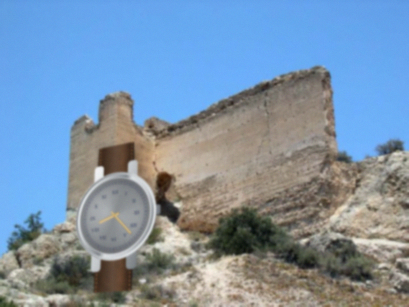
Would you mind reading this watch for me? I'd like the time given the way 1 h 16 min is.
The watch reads 8 h 23 min
